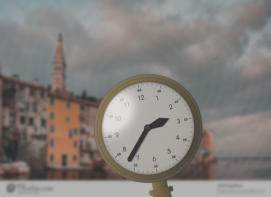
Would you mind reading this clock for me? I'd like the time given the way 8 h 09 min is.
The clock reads 2 h 37 min
